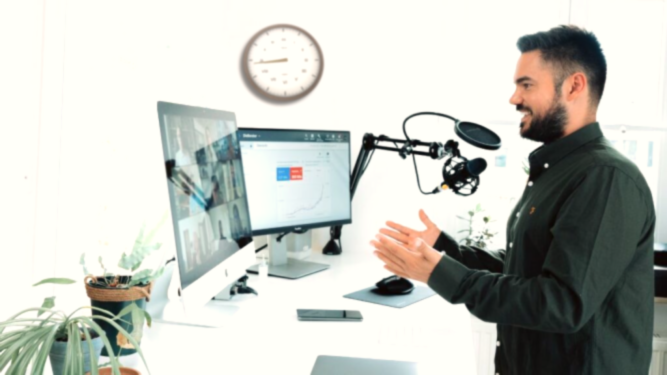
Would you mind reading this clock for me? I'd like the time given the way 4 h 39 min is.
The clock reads 8 h 44 min
